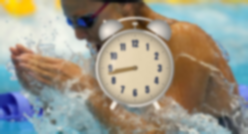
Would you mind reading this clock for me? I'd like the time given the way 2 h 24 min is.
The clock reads 8 h 43 min
